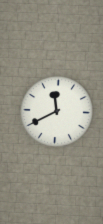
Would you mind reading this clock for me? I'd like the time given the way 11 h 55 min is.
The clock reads 11 h 40 min
